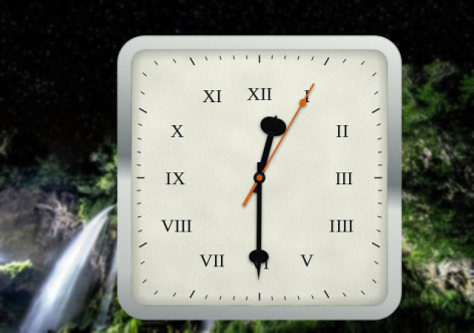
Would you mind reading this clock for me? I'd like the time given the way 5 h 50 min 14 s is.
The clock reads 12 h 30 min 05 s
